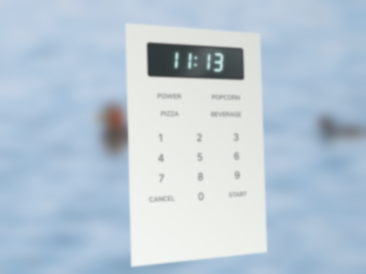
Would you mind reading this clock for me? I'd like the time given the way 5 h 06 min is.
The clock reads 11 h 13 min
